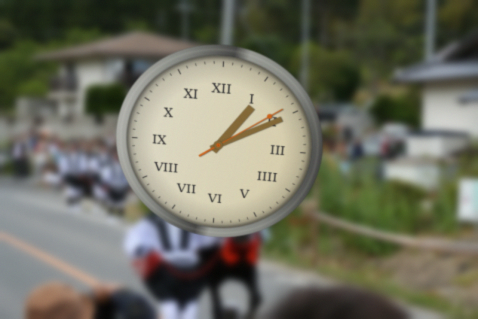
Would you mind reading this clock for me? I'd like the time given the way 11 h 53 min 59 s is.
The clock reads 1 h 10 min 09 s
